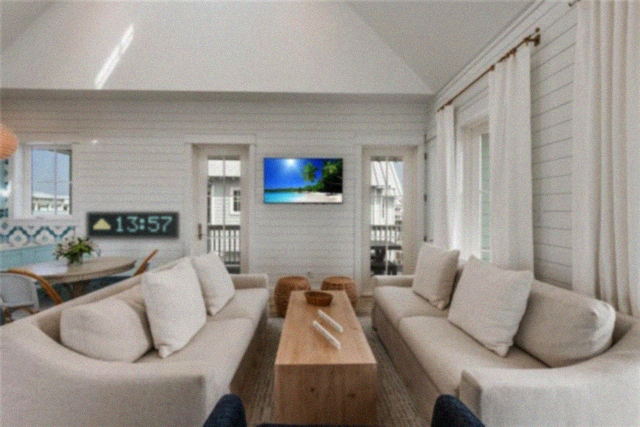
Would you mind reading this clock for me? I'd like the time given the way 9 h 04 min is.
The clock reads 13 h 57 min
